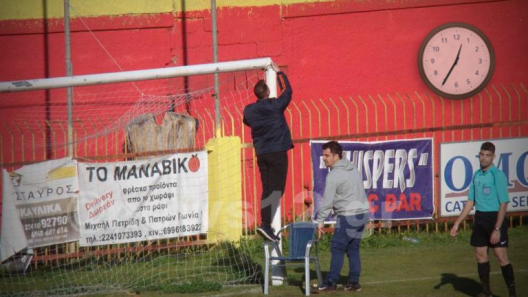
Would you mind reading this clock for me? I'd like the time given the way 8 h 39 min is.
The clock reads 12 h 35 min
